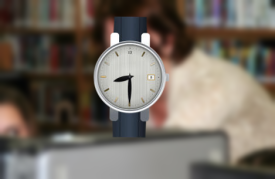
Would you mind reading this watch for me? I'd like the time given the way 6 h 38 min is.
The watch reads 8 h 30 min
